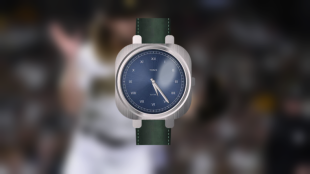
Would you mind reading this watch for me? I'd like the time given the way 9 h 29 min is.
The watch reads 5 h 24 min
